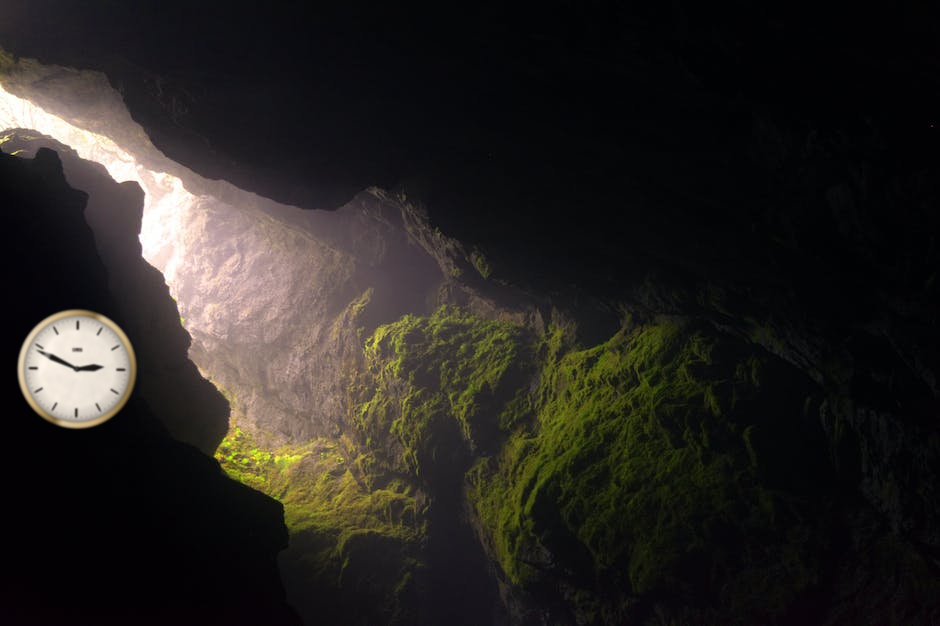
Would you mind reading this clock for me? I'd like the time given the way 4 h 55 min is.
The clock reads 2 h 49 min
